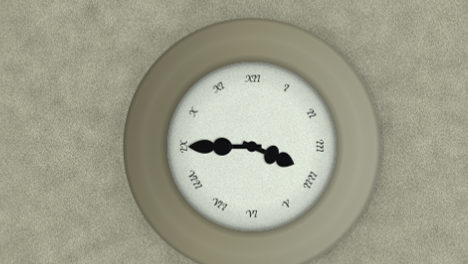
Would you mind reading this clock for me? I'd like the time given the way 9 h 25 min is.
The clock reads 3 h 45 min
